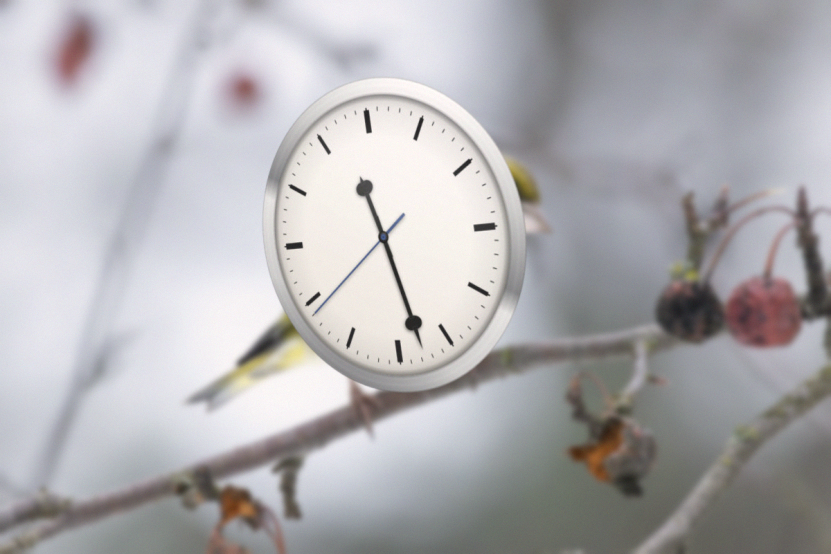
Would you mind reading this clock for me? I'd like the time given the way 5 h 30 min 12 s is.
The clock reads 11 h 27 min 39 s
